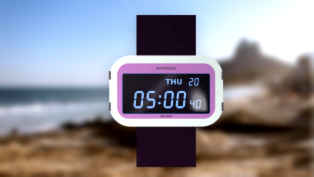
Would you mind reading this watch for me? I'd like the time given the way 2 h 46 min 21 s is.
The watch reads 5 h 00 min 40 s
